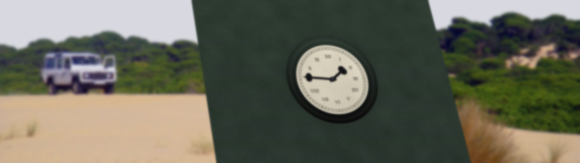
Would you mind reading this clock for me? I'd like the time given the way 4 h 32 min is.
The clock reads 1 h 46 min
